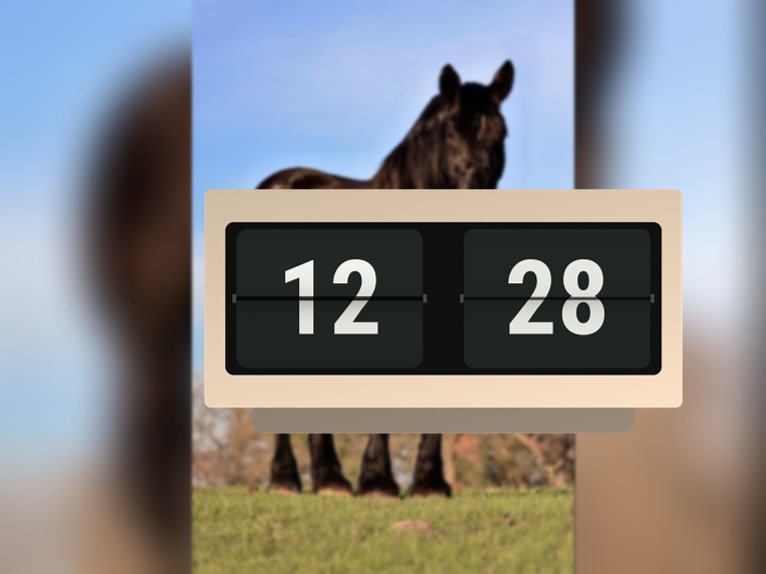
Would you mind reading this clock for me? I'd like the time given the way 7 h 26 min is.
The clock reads 12 h 28 min
